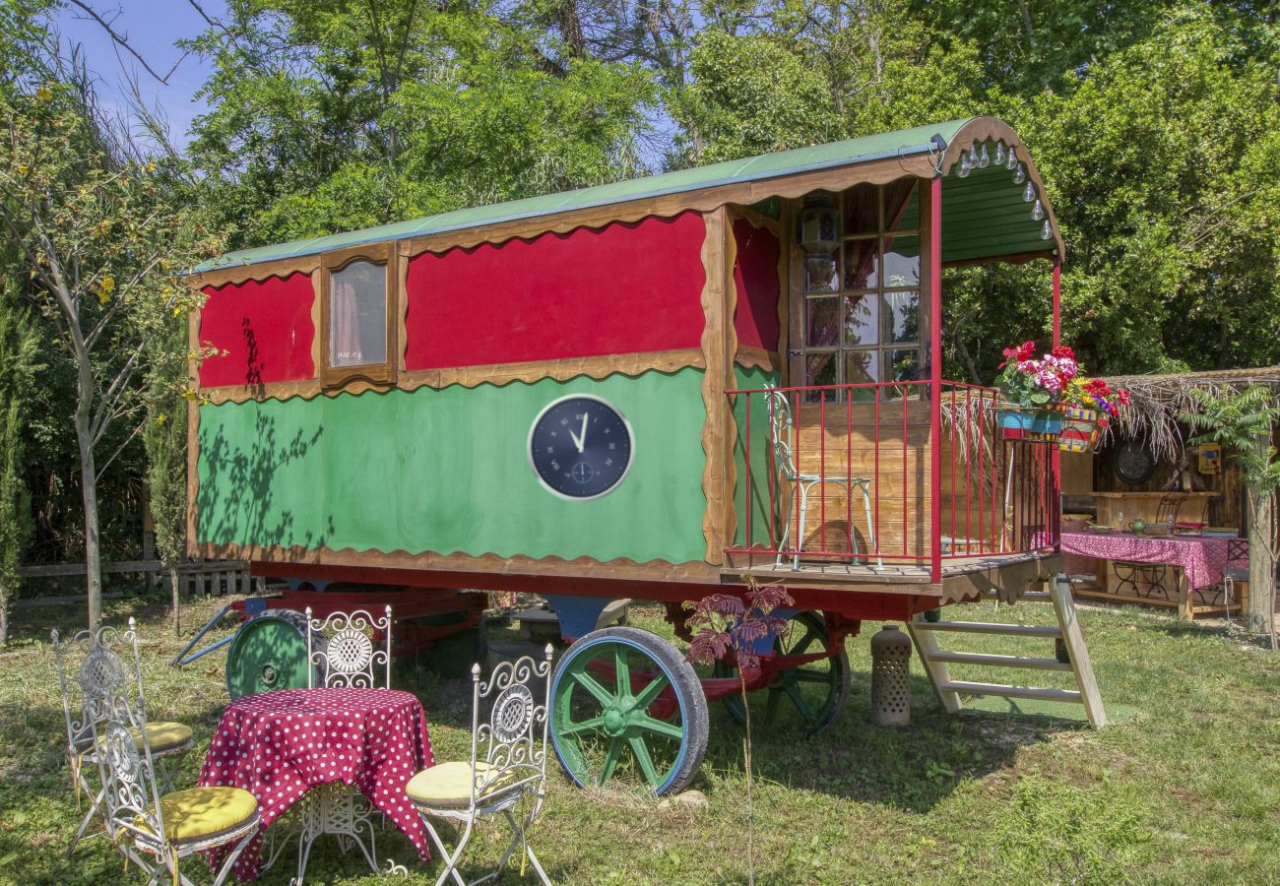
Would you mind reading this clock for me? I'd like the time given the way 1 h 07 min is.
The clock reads 11 h 02 min
